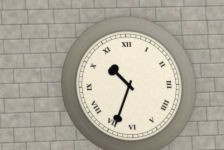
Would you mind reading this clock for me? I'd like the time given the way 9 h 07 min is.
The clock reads 10 h 34 min
